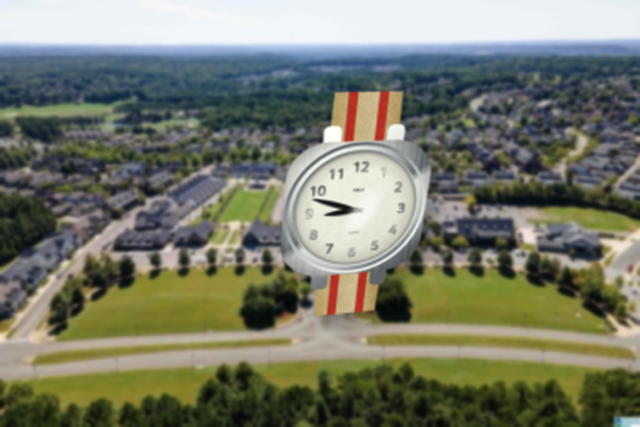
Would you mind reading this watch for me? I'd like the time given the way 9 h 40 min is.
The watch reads 8 h 48 min
